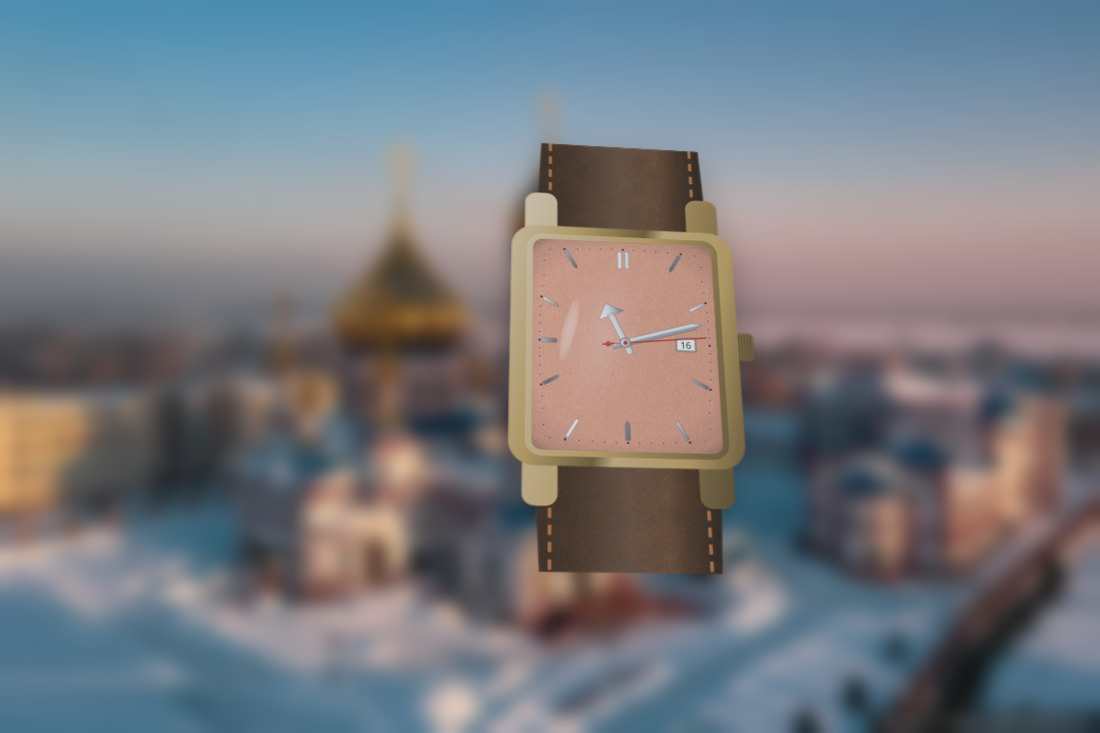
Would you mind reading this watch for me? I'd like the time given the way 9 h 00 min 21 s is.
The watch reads 11 h 12 min 14 s
